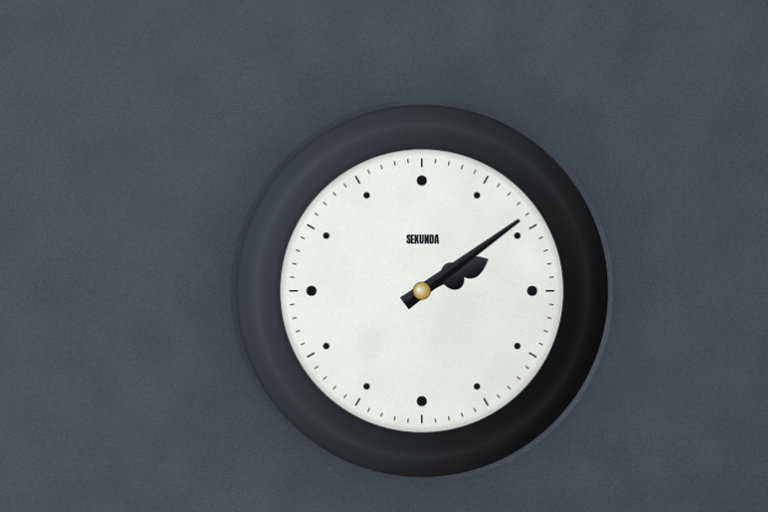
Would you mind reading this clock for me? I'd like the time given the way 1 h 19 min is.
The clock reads 2 h 09 min
